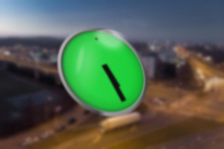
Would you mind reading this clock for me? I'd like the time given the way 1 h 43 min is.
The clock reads 5 h 28 min
